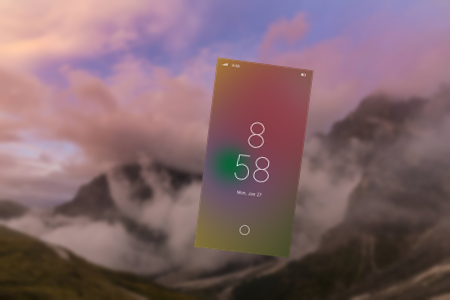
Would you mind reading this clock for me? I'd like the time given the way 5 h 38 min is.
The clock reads 8 h 58 min
